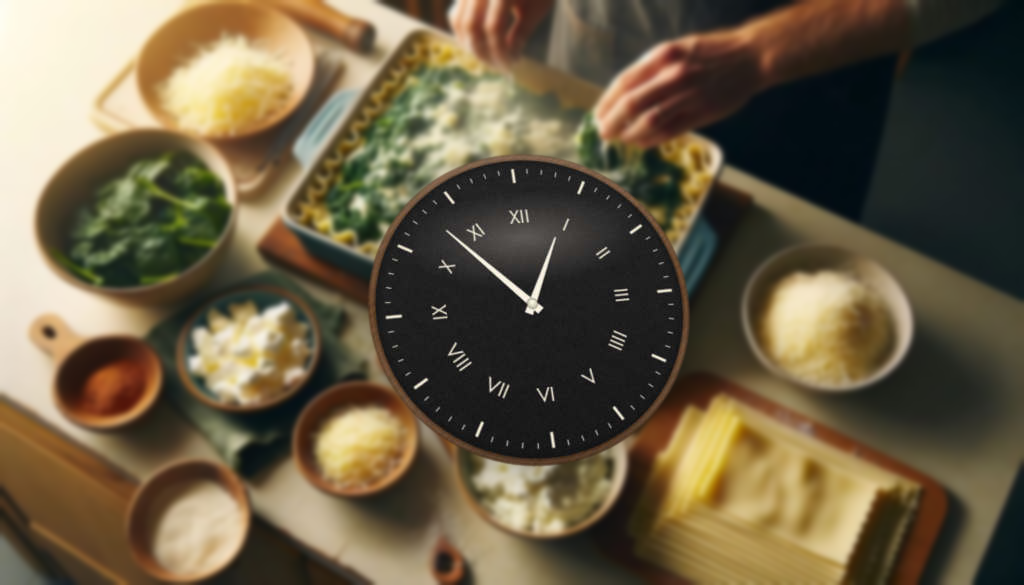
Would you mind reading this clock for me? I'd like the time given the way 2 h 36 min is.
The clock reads 12 h 53 min
